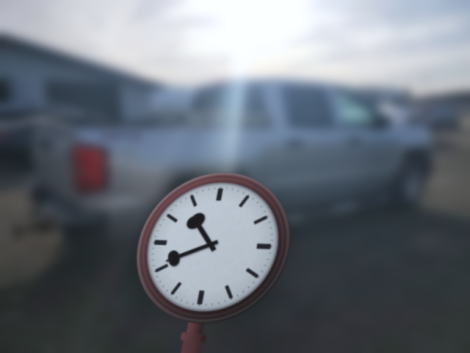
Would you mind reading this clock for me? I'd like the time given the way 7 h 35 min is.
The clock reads 10 h 41 min
